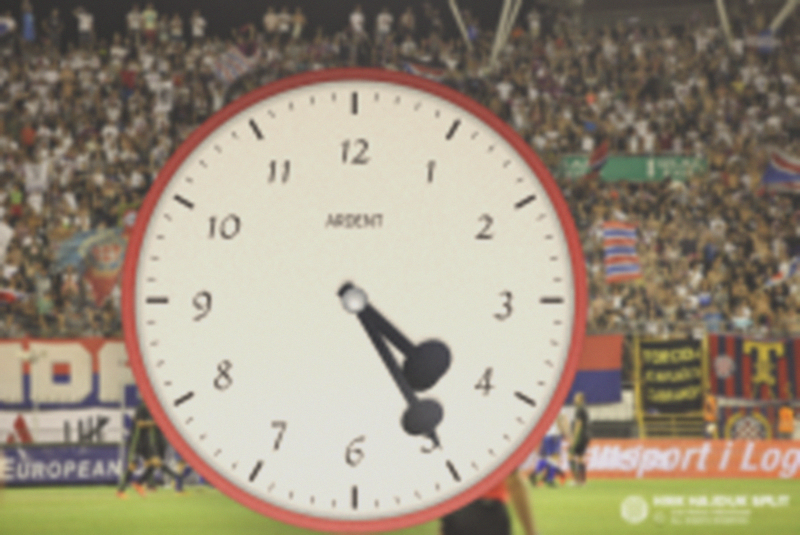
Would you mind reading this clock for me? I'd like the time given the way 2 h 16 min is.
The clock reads 4 h 25 min
